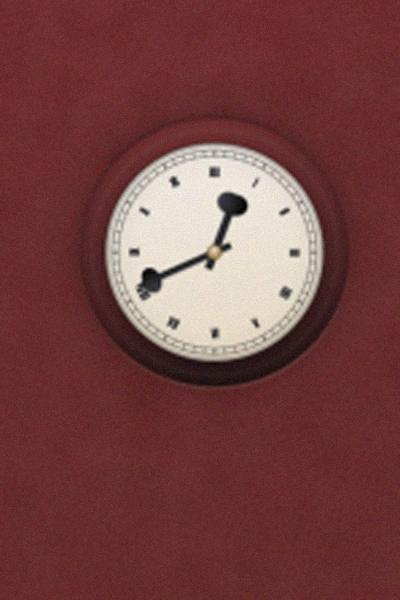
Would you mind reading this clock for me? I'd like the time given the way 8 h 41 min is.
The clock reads 12 h 41 min
